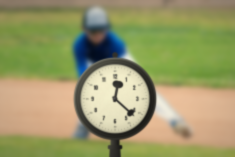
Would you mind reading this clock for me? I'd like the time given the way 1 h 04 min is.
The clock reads 12 h 22 min
